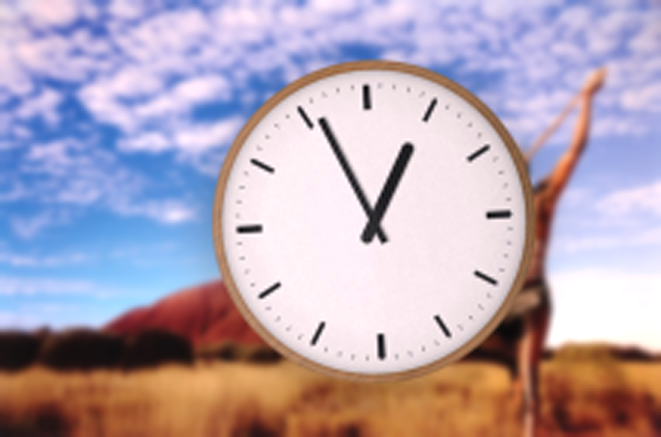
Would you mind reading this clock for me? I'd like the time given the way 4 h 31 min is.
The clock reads 12 h 56 min
